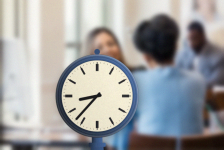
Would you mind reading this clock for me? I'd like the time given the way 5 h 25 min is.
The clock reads 8 h 37 min
